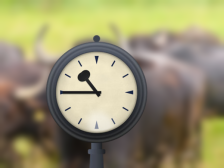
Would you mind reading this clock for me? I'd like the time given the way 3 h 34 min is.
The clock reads 10 h 45 min
